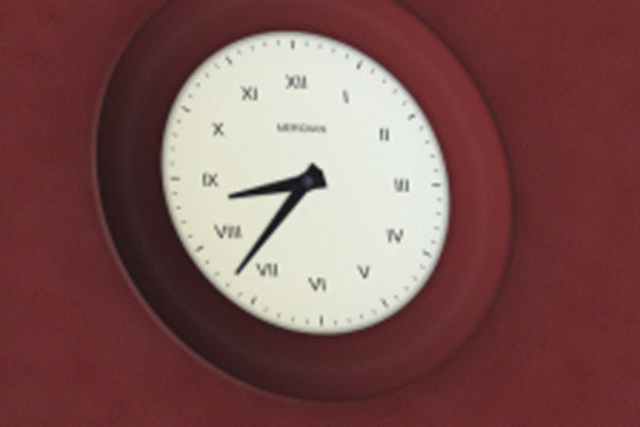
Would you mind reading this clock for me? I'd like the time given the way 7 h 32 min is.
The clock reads 8 h 37 min
